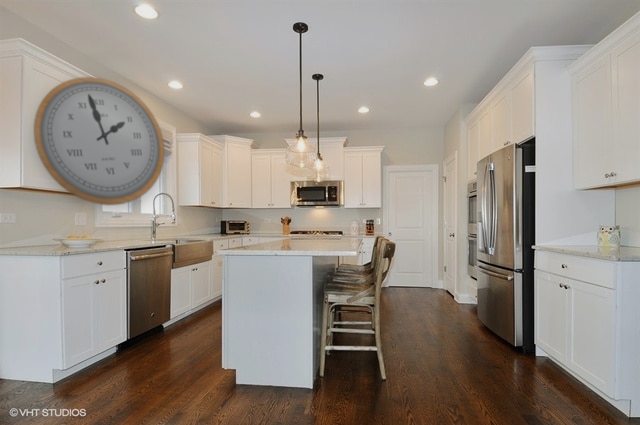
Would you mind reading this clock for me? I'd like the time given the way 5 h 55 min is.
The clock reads 1 h 58 min
